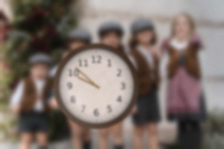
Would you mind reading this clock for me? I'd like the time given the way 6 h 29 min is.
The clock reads 9 h 52 min
